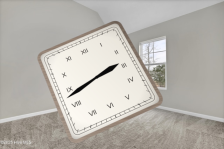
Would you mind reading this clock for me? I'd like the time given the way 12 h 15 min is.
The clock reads 2 h 43 min
